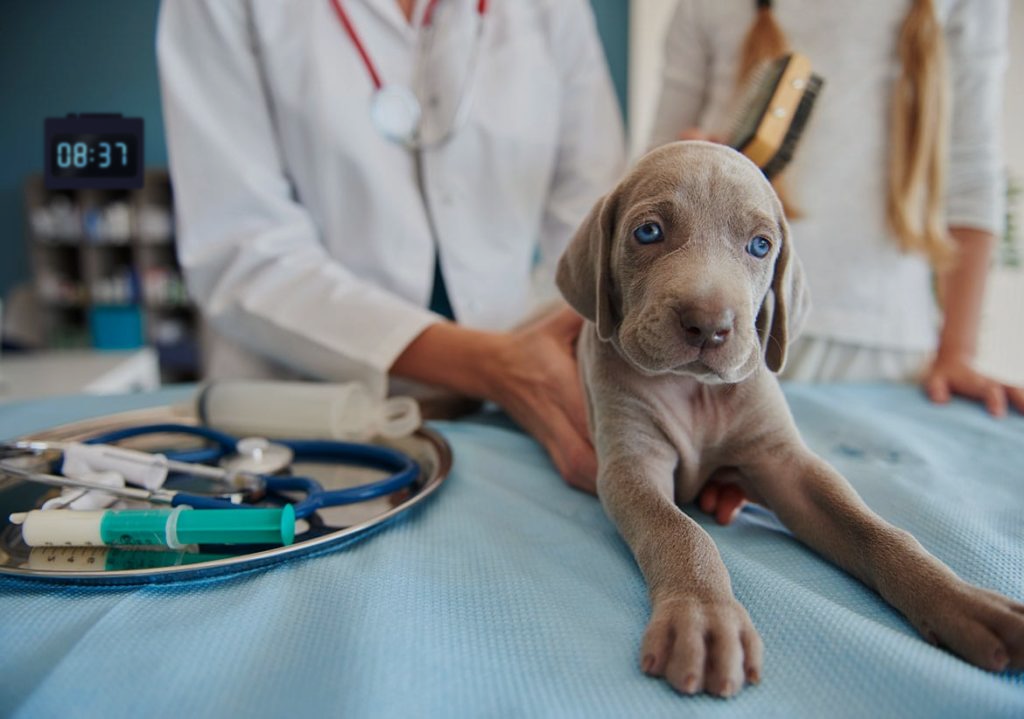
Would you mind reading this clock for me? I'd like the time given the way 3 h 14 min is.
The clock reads 8 h 37 min
